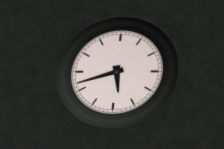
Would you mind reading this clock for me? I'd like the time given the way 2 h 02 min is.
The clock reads 5 h 42 min
